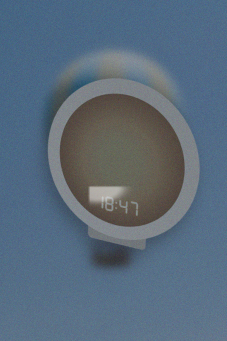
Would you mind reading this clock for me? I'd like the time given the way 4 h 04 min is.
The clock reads 18 h 47 min
